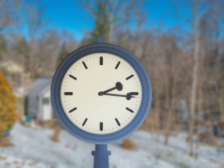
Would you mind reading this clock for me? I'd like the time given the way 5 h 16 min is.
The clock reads 2 h 16 min
